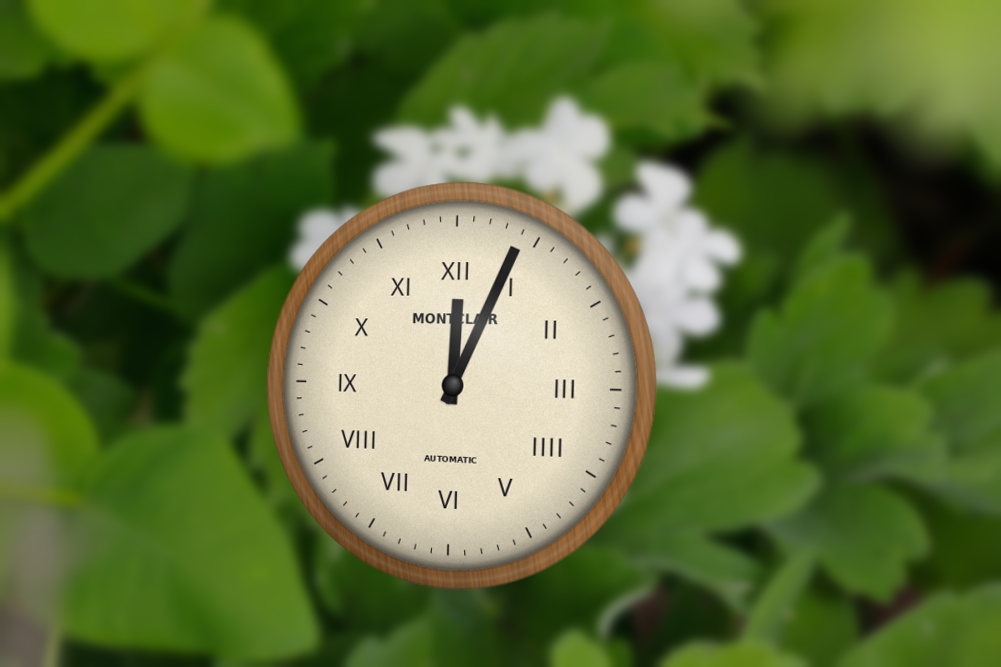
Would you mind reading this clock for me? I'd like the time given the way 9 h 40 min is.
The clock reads 12 h 04 min
